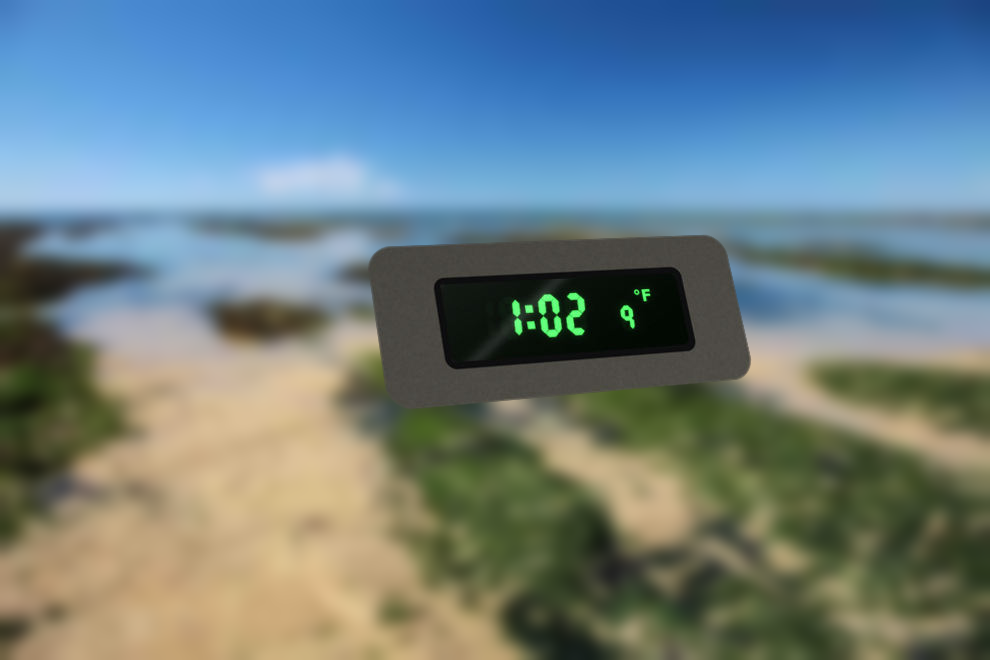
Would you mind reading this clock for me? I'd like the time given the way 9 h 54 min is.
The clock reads 1 h 02 min
